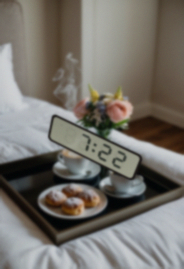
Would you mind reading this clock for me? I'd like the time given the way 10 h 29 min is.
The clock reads 7 h 22 min
